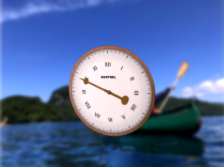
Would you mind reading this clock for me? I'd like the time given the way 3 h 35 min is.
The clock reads 3 h 49 min
